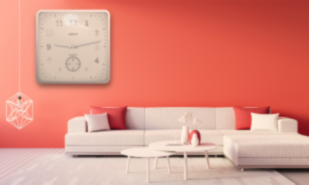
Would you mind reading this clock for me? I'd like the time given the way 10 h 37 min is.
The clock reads 9 h 13 min
